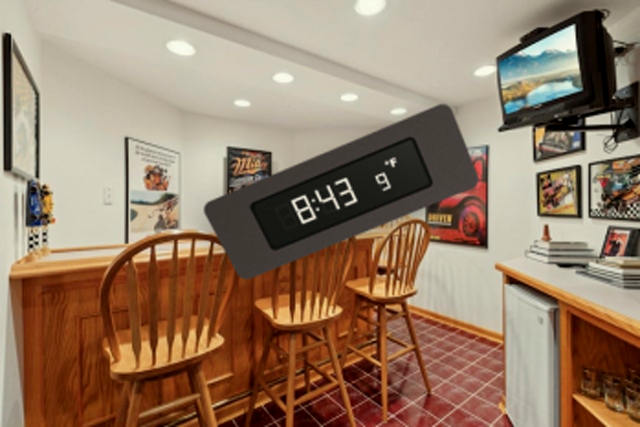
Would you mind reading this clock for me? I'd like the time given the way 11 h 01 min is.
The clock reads 8 h 43 min
